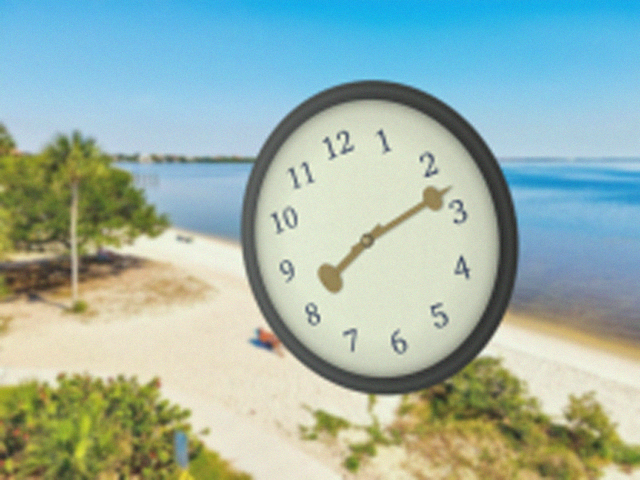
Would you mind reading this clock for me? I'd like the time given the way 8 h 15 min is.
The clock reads 8 h 13 min
